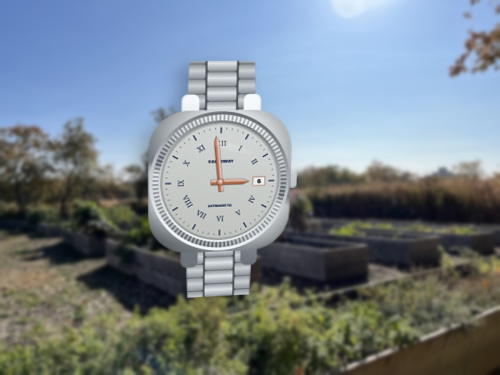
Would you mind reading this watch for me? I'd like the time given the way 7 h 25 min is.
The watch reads 2 h 59 min
